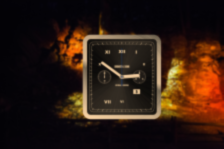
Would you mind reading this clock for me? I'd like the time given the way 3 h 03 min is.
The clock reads 2 h 51 min
